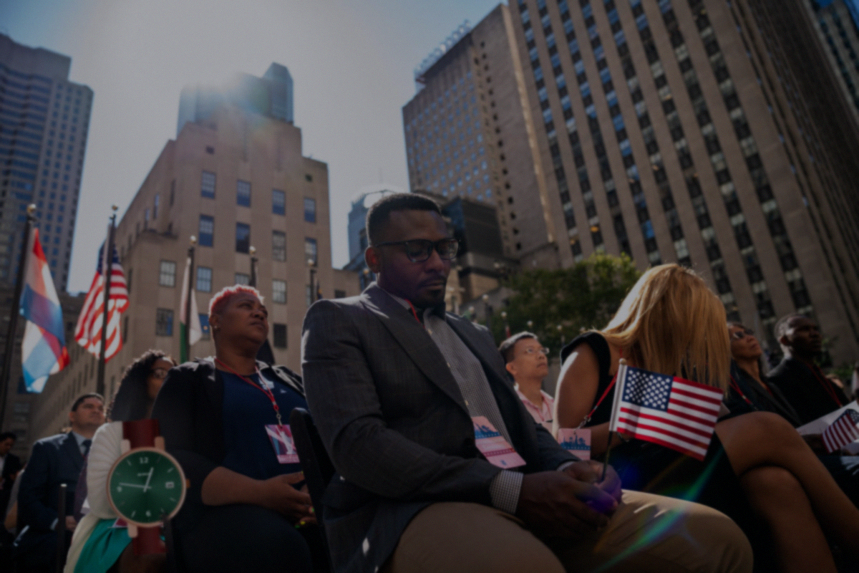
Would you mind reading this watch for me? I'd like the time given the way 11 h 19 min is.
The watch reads 12 h 47 min
